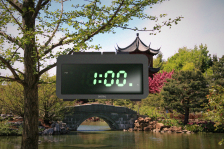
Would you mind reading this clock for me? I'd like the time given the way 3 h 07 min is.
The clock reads 1 h 00 min
